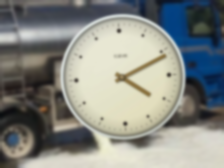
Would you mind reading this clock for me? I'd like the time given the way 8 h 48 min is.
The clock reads 4 h 11 min
